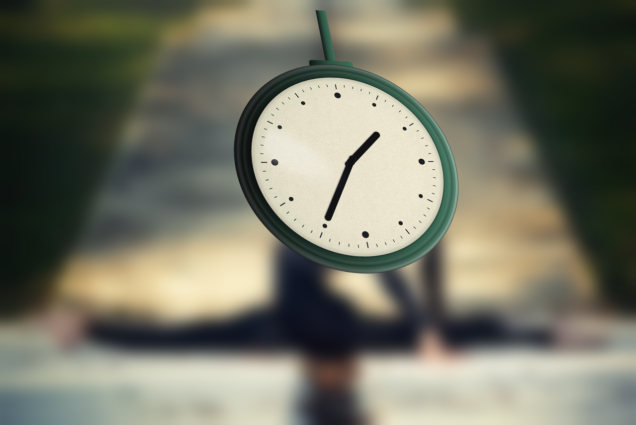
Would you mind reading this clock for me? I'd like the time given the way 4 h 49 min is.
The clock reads 1 h 35 min
